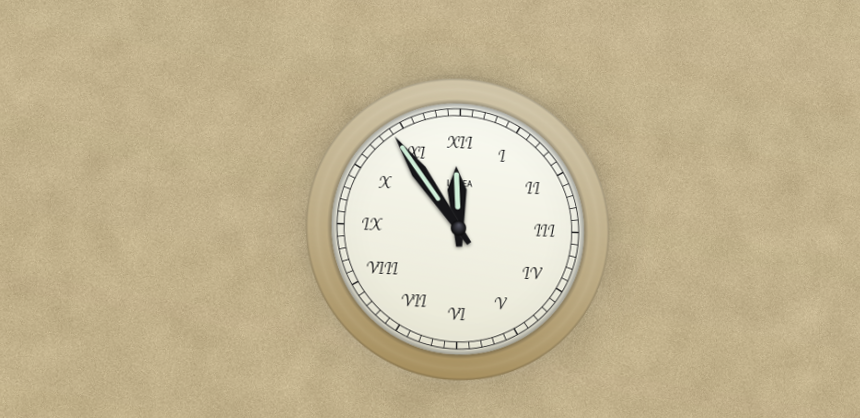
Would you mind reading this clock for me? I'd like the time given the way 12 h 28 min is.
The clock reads 11 h 54 min
